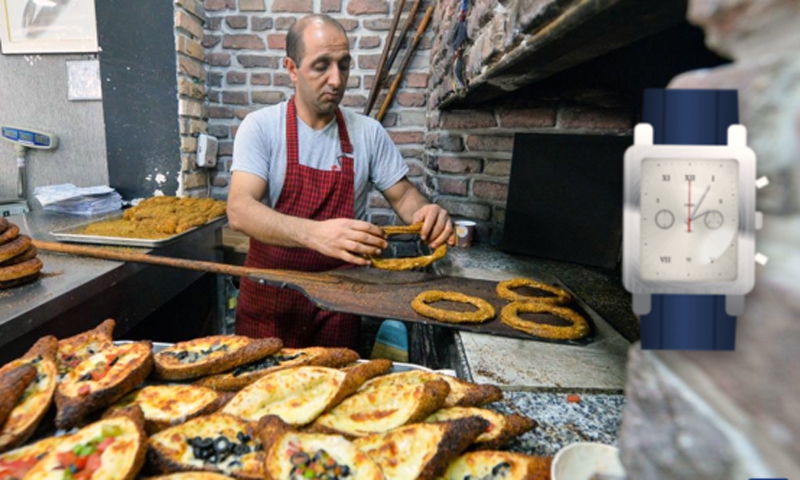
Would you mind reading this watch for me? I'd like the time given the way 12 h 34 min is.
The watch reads 2 h 05 min
